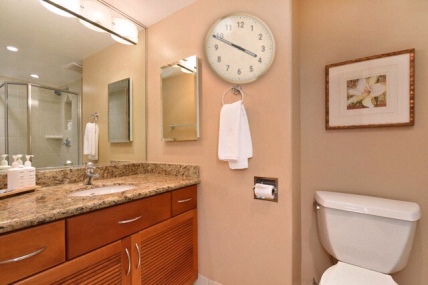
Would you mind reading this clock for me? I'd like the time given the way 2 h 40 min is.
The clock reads 3 h 49 min
